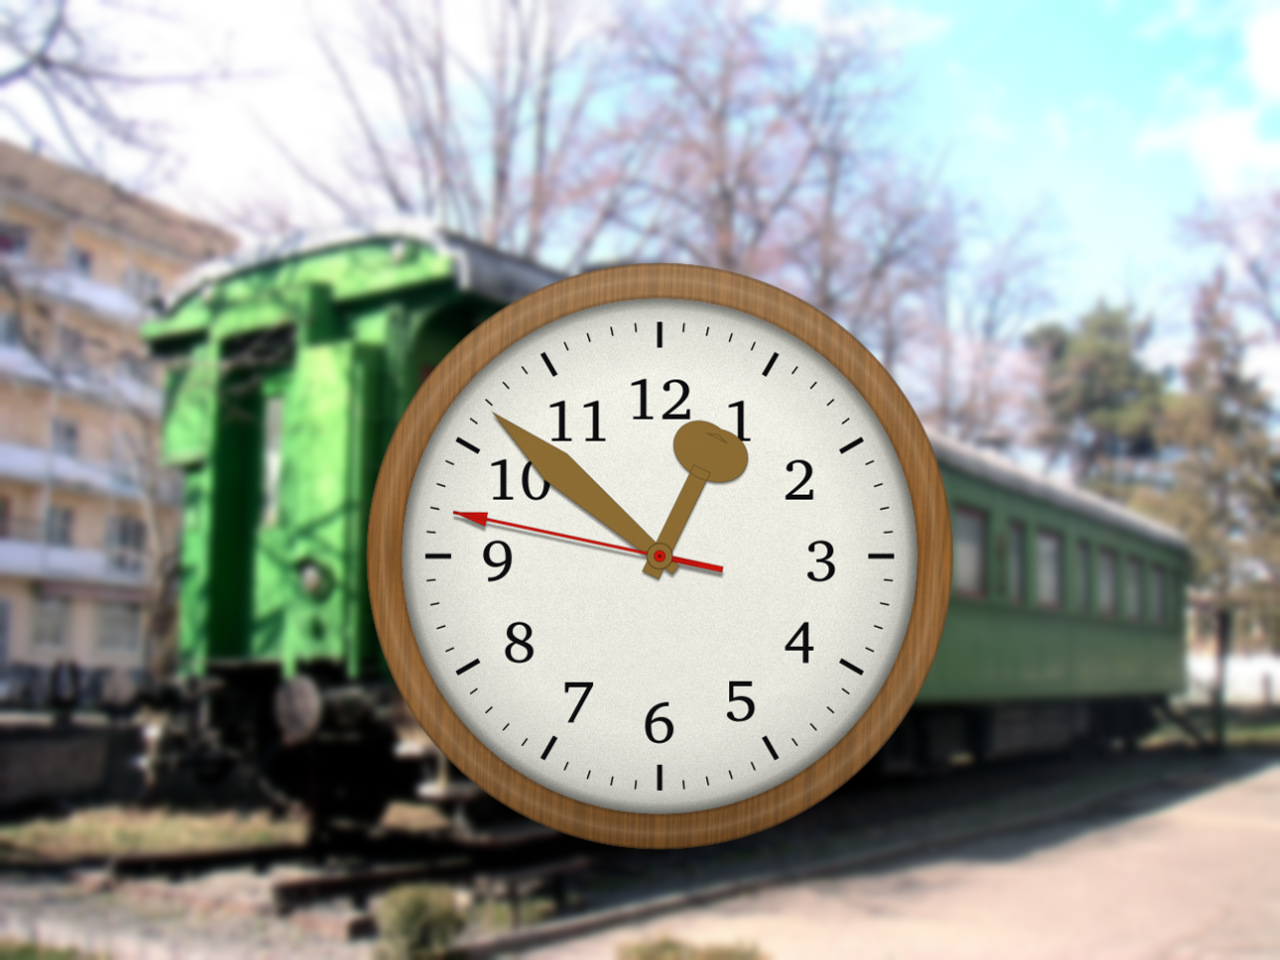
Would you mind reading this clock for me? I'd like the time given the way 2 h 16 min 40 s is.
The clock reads 12 h 51 min 47 s
